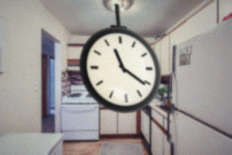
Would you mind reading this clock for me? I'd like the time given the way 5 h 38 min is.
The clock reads 11 h 21 min
